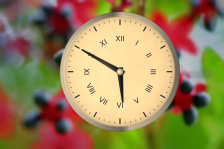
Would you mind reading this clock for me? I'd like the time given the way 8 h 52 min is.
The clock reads 5 h 50 min
